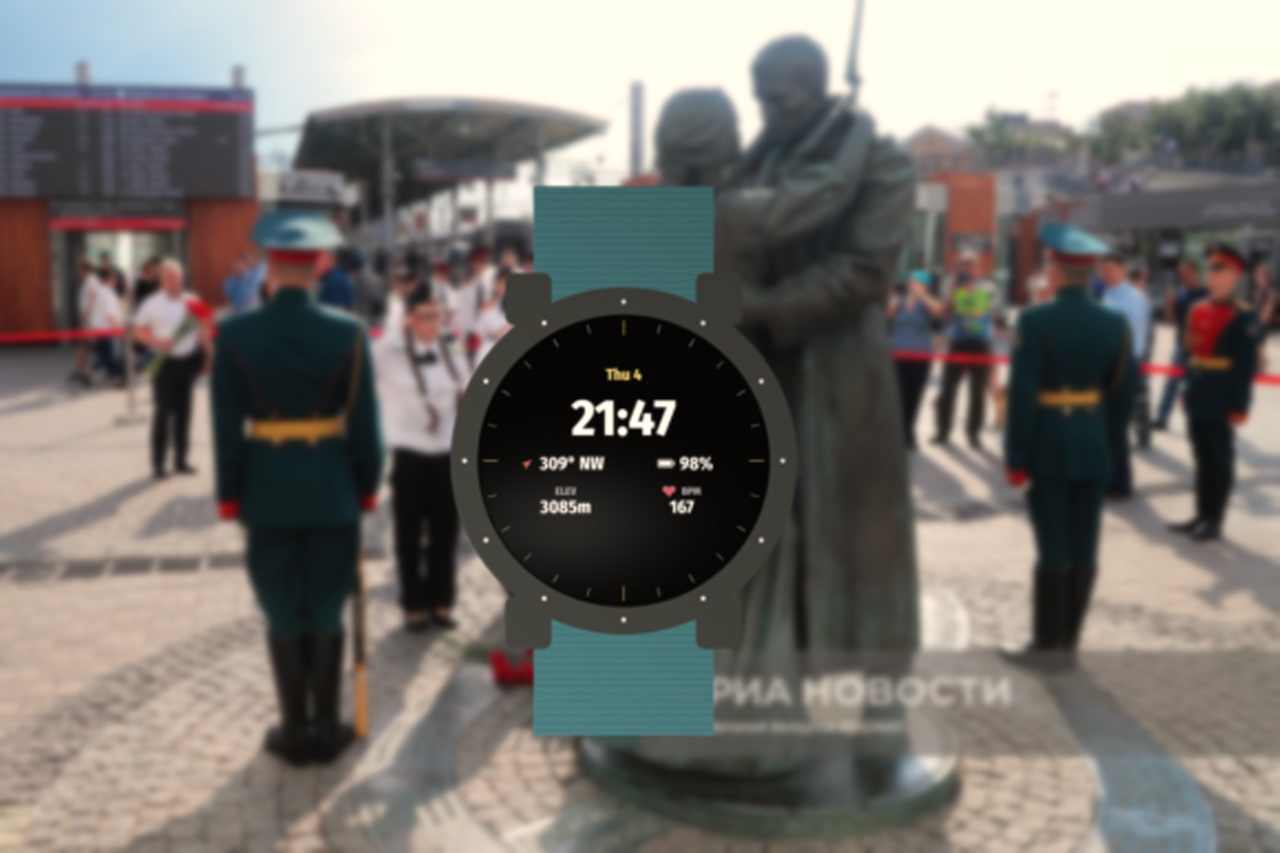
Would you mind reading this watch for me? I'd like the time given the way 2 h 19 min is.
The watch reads 21 h 47 min
